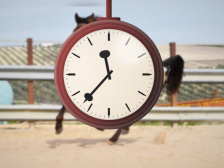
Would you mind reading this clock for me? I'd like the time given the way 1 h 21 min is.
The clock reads 11 h 37 min
